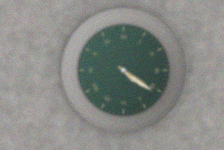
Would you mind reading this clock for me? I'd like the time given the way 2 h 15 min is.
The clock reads 4 h 21 min
